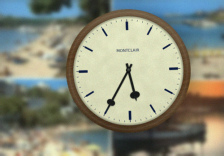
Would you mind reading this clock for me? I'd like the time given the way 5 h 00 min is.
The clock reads 5 h 35 min
